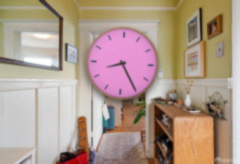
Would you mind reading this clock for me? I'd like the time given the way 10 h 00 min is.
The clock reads 8 h 25 min
